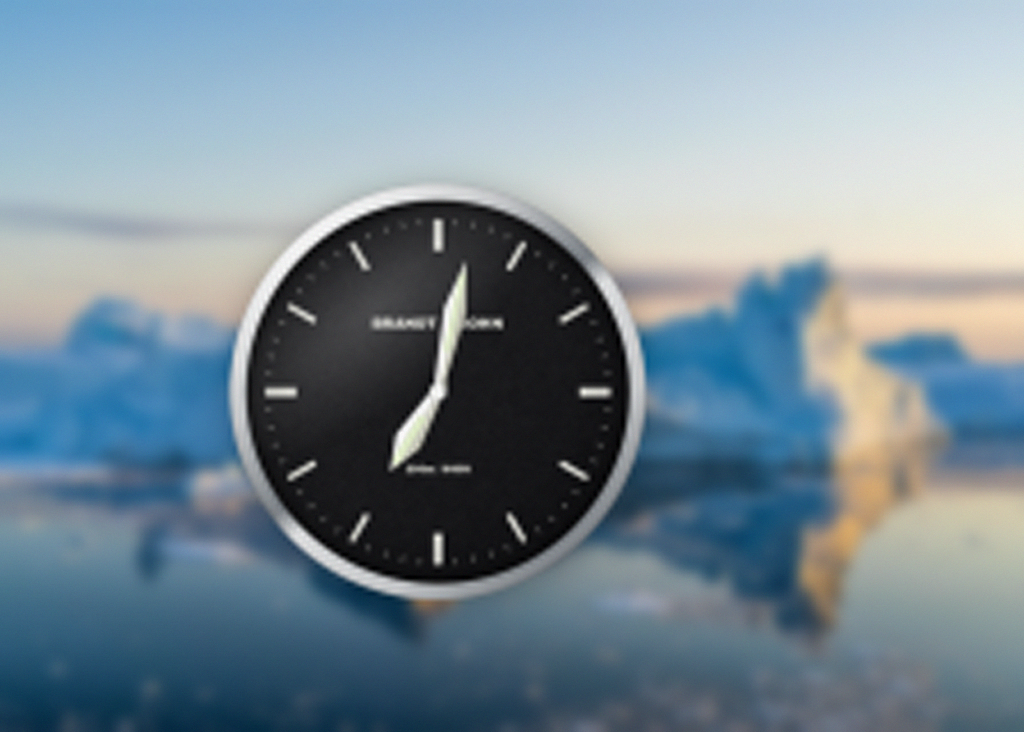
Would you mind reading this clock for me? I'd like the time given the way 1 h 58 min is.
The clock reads 7 h 02 min
